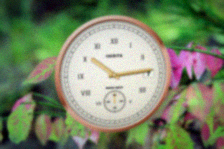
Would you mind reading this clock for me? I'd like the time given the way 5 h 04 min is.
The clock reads 10 h 14 min
